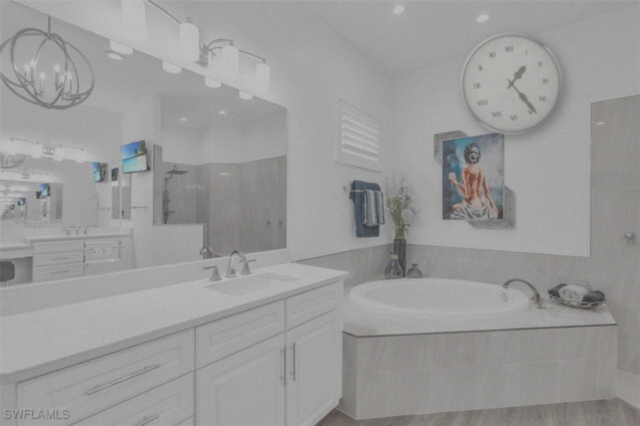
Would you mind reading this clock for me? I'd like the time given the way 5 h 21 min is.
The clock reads 1 h 24 min
